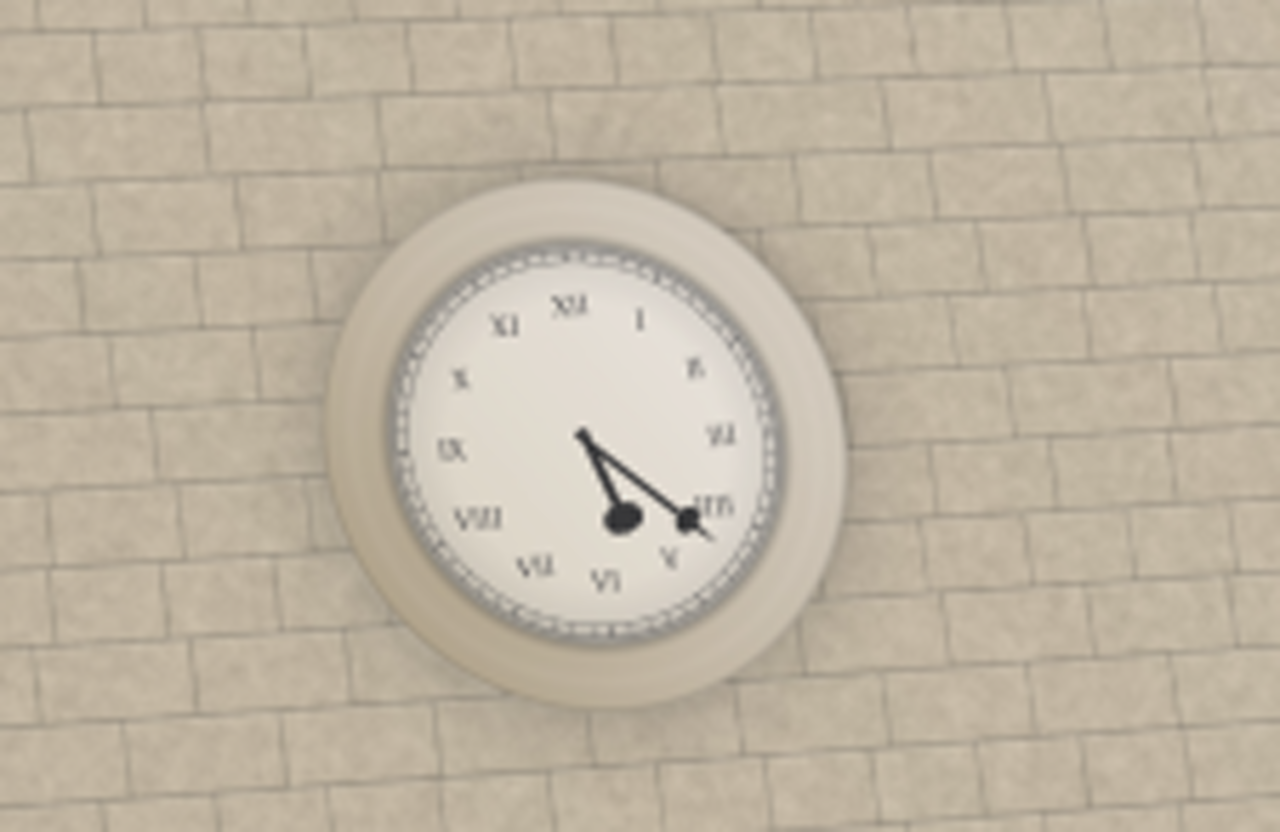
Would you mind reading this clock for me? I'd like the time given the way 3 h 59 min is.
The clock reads 5 h 22 min
